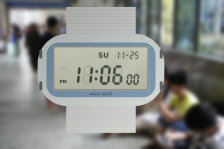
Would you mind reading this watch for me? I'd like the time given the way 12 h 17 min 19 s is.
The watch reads 11 h 06 min 00 s
